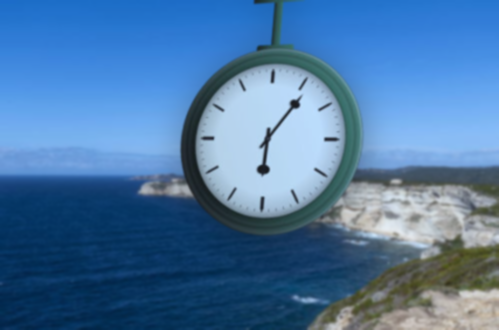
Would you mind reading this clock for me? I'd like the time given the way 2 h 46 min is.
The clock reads 6 h 06 min
